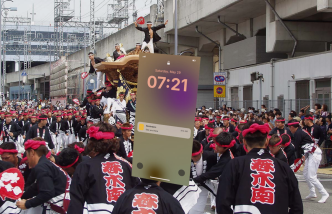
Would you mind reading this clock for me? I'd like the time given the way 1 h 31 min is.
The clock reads 7 h 21 min
